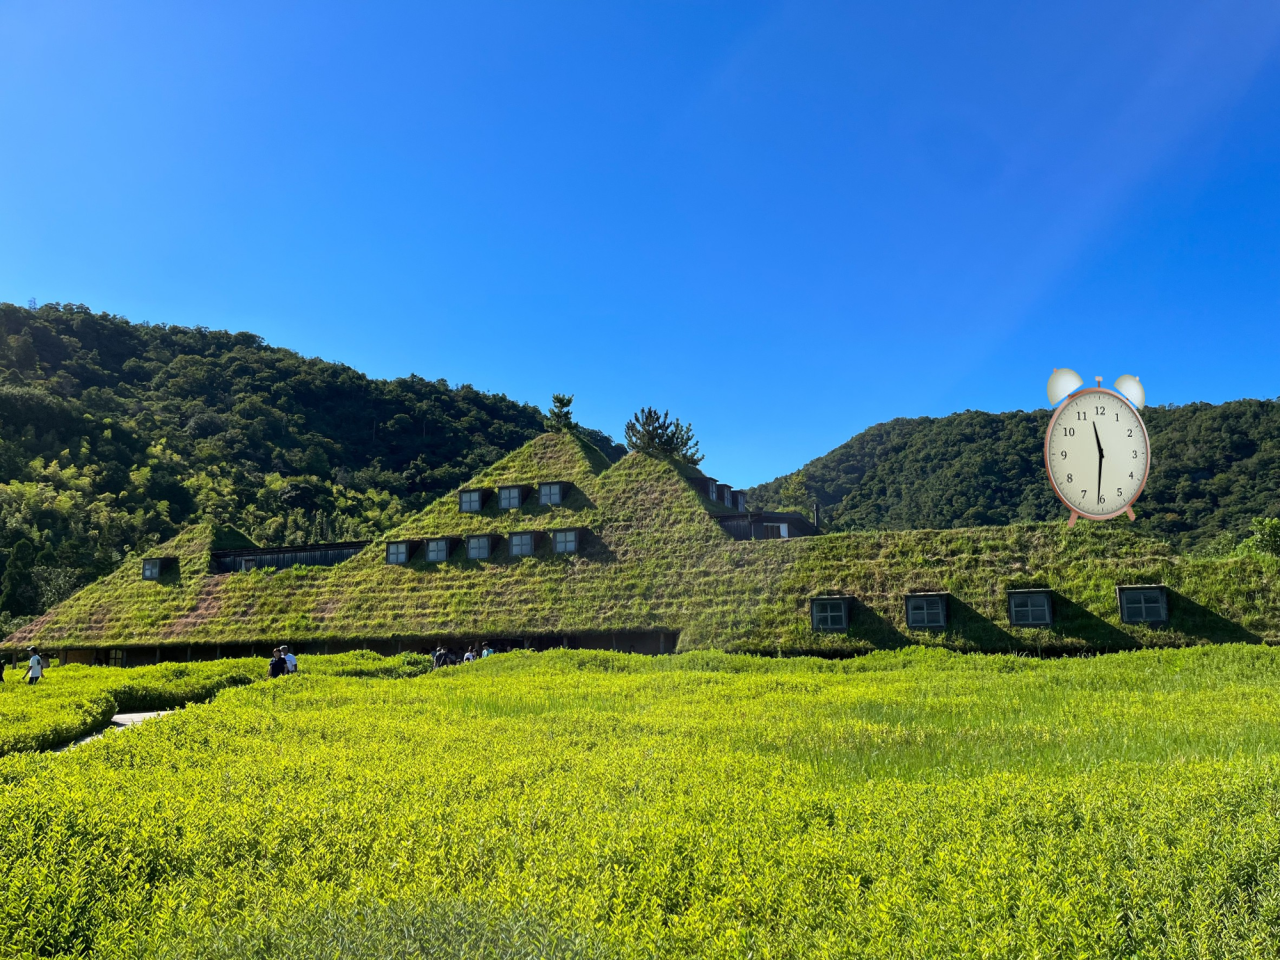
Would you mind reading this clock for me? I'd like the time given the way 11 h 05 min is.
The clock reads 11 h 31 min
